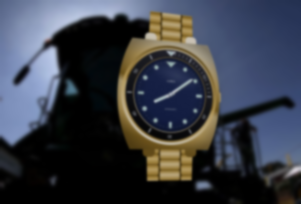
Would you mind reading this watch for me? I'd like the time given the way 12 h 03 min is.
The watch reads 8 h 09 min
